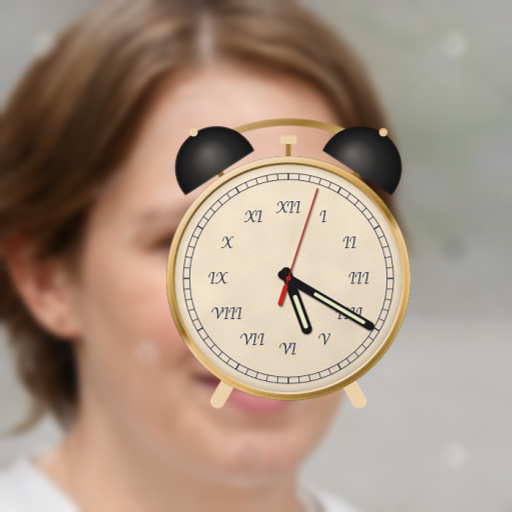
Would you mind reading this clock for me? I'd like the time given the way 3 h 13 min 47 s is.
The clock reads 5 h 20 min 03 s
